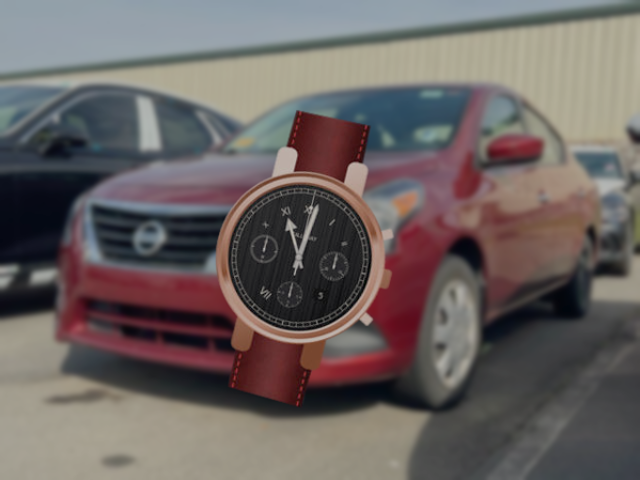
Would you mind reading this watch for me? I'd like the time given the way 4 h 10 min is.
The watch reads 11 h 01 min
